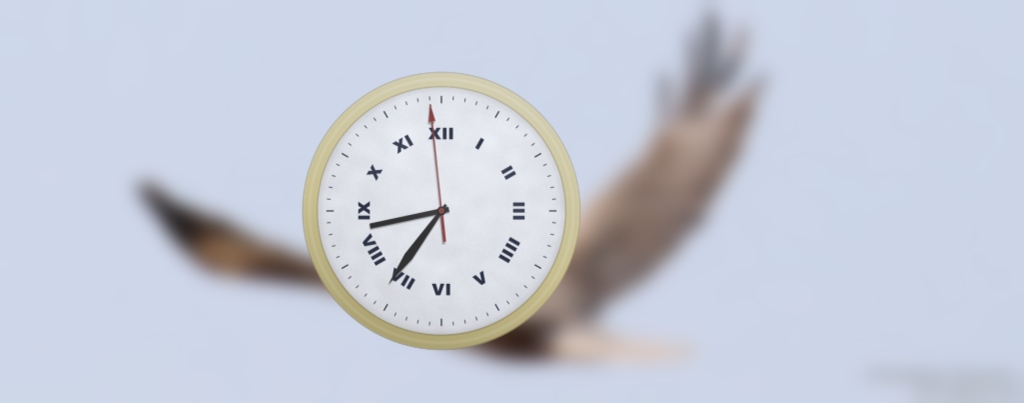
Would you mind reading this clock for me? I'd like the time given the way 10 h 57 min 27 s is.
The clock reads 8 h 35 min 59 s
